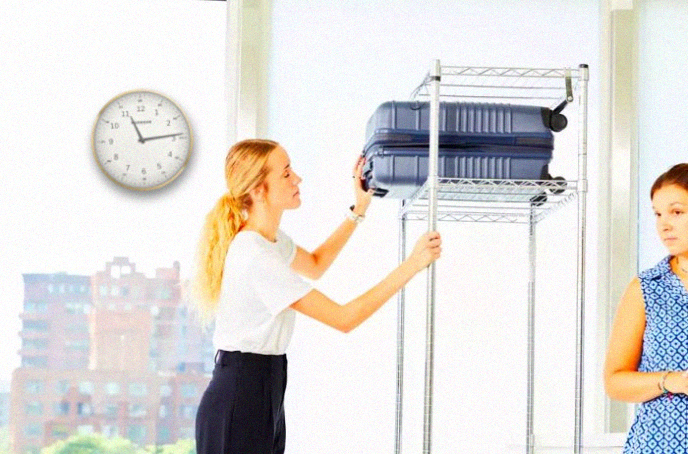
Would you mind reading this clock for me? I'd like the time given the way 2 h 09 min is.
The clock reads 11 h 14 min
